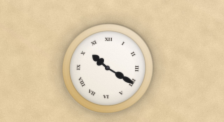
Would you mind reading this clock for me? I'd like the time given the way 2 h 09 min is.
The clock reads 10 h 20 min
